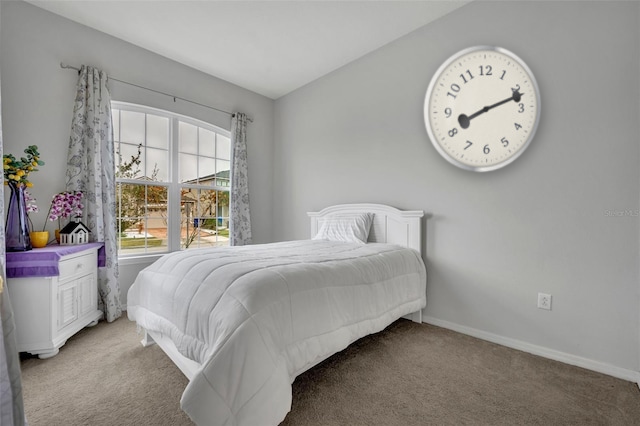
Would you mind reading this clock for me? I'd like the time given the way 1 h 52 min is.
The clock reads 8 h 12 min
